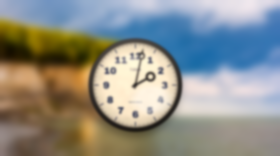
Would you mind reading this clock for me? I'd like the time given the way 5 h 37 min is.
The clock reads 2 h 02 min
